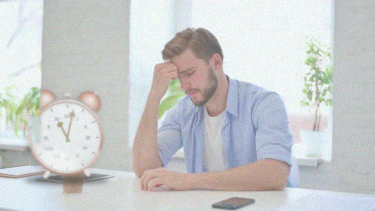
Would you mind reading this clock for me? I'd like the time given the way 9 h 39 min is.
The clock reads 11 h 02 min
